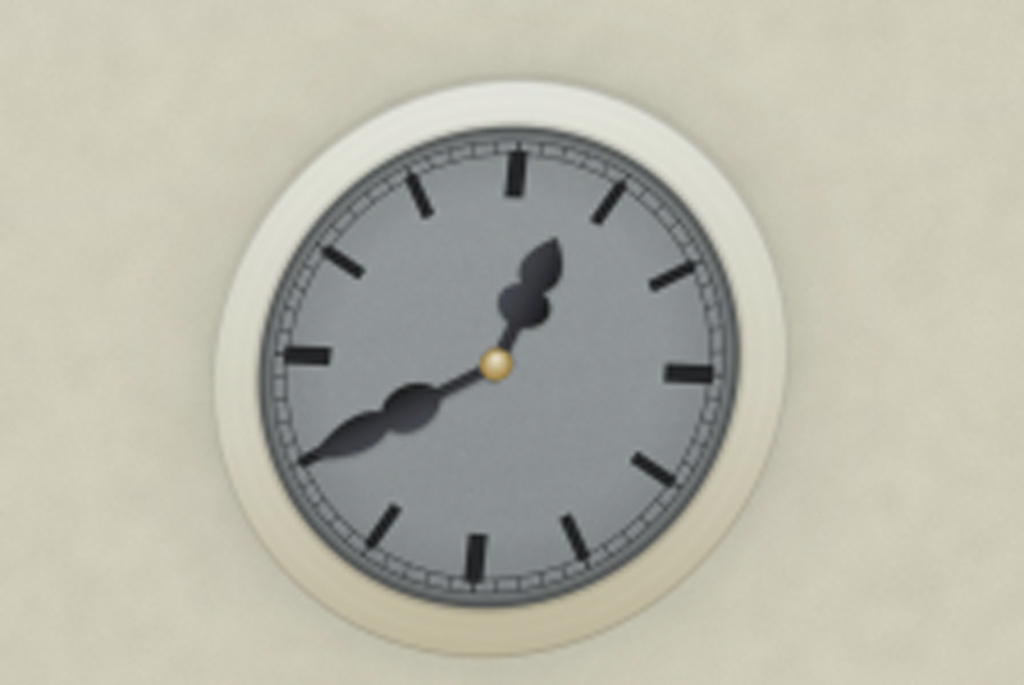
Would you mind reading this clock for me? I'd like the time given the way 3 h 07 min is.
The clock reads 12 h 40 min
